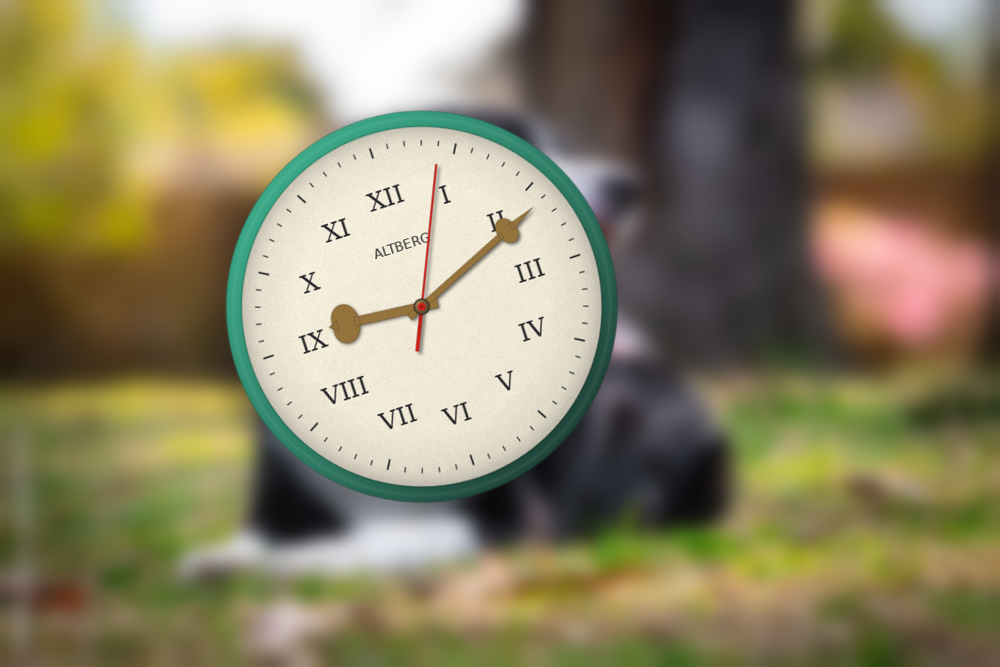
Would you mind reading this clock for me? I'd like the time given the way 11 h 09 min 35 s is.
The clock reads 9 h 11 min 04 s
